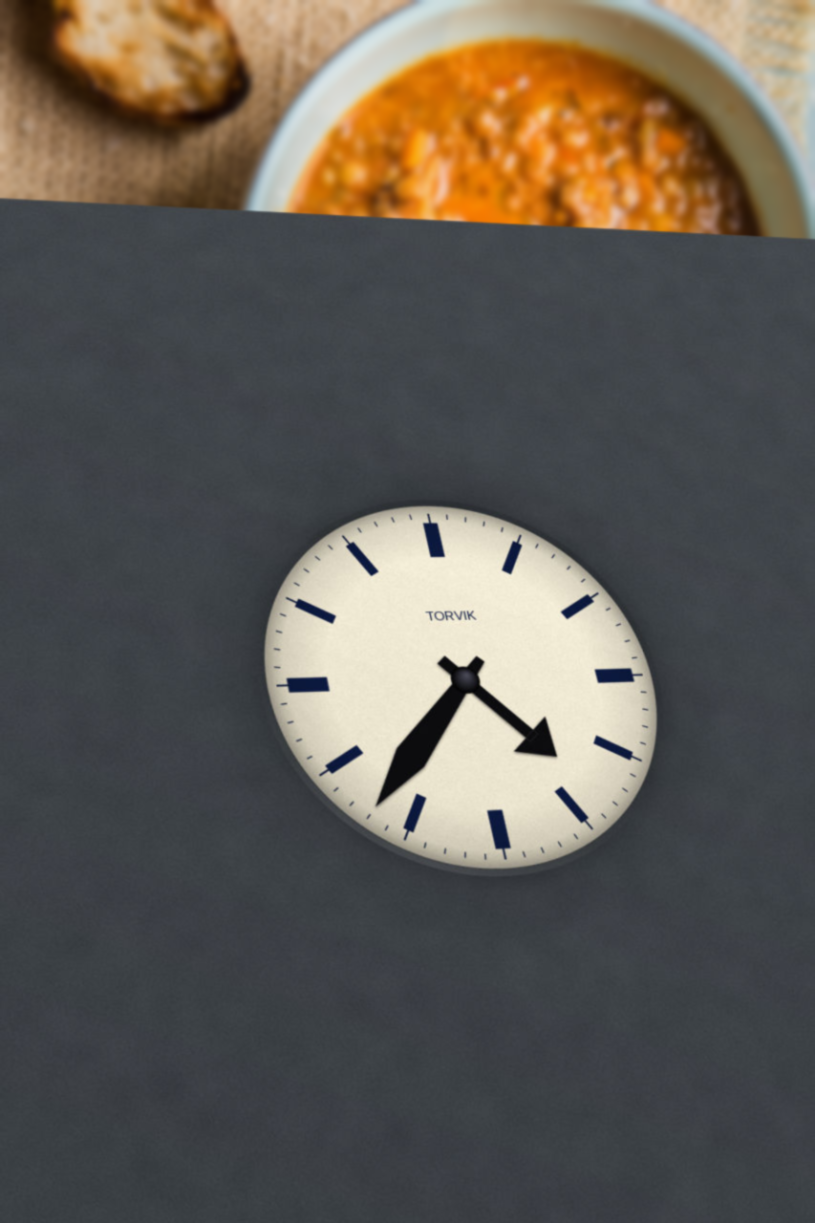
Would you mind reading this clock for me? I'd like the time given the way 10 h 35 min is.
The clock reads 4 h 37 min
